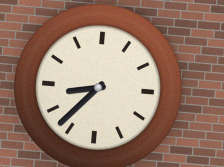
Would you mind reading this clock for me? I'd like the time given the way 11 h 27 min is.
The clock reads 8 h 37 min
